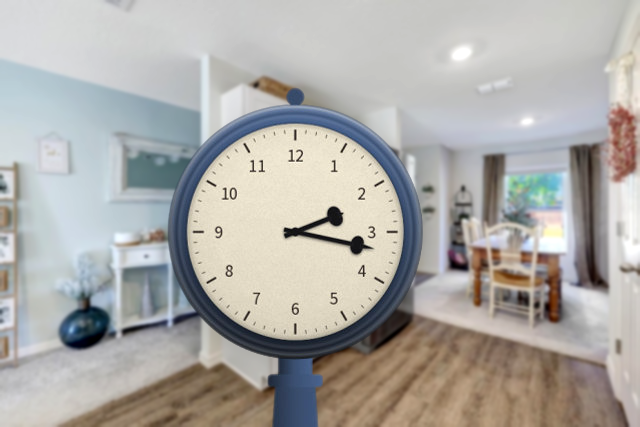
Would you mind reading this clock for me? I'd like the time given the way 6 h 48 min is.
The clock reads 2 h 17 min
